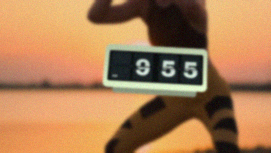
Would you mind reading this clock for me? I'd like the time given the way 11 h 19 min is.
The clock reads 9 h 55 min
